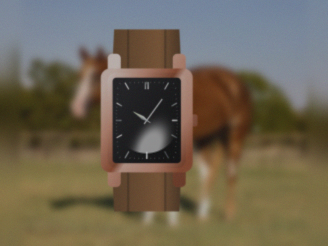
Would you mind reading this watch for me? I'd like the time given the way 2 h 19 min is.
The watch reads 10 h 06 min
